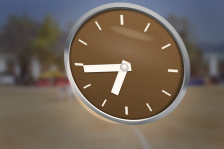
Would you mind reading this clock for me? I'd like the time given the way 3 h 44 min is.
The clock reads 6 h 44 min
